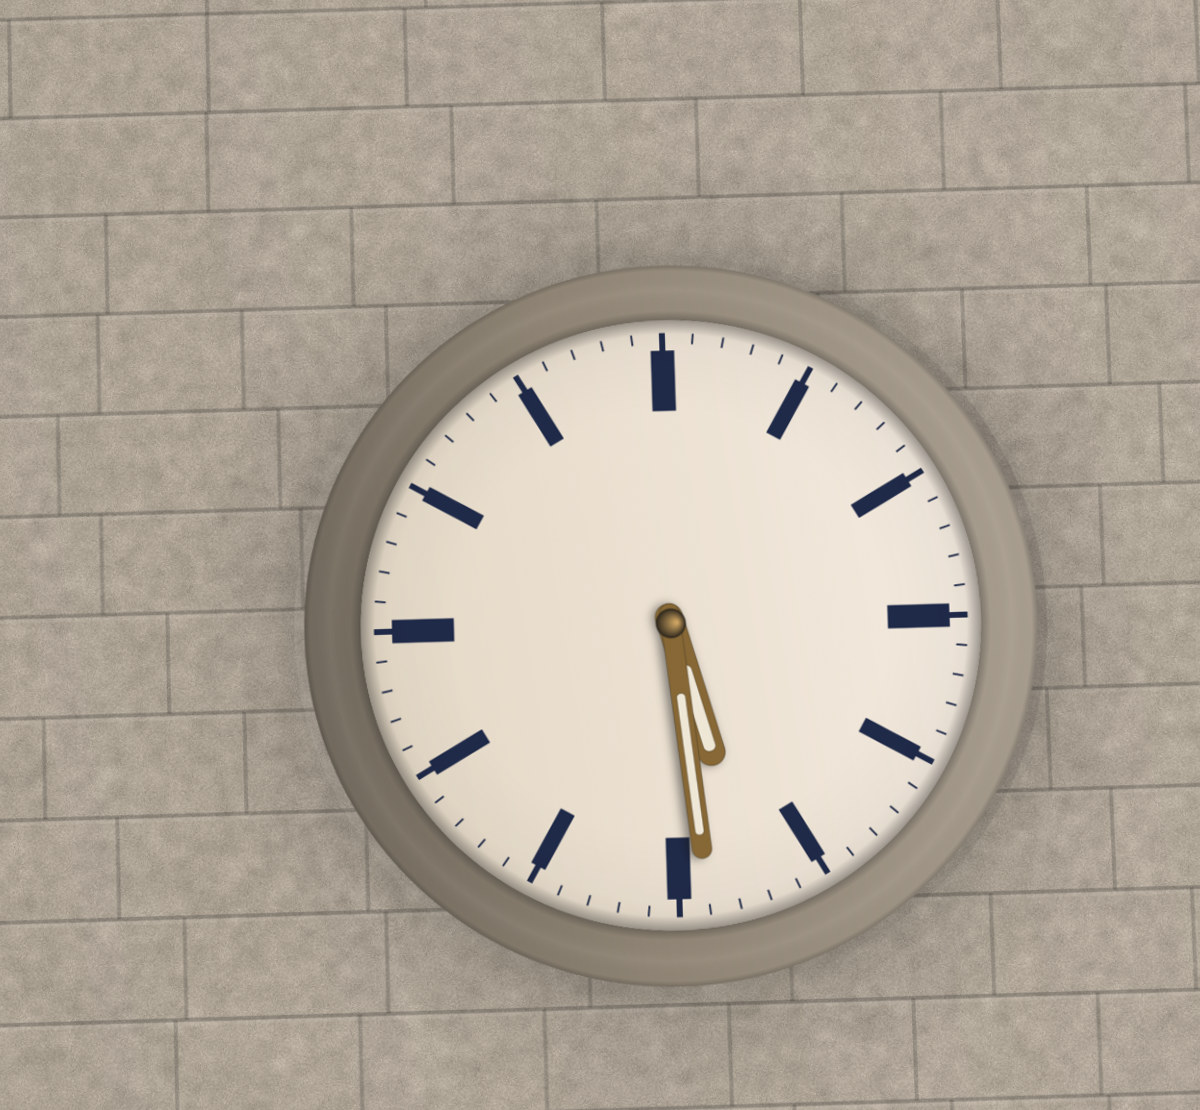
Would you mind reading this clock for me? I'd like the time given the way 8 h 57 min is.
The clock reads 5 h 29 min
